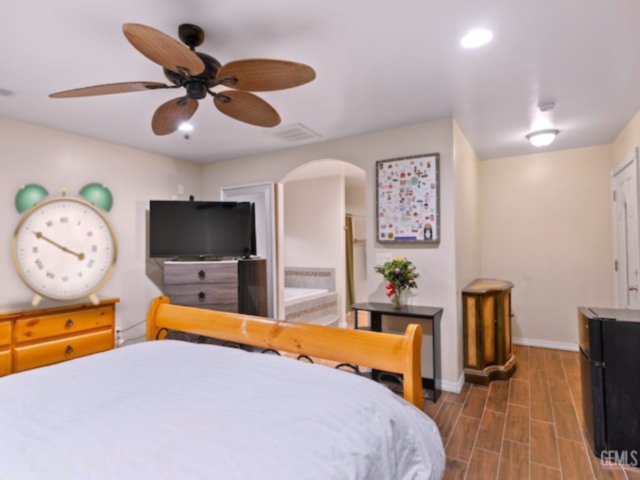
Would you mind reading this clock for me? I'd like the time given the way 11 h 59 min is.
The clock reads 3 h 50 min
